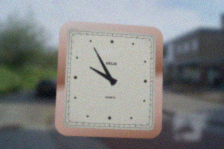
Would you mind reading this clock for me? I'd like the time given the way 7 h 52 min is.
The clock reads 9 h 55 min
